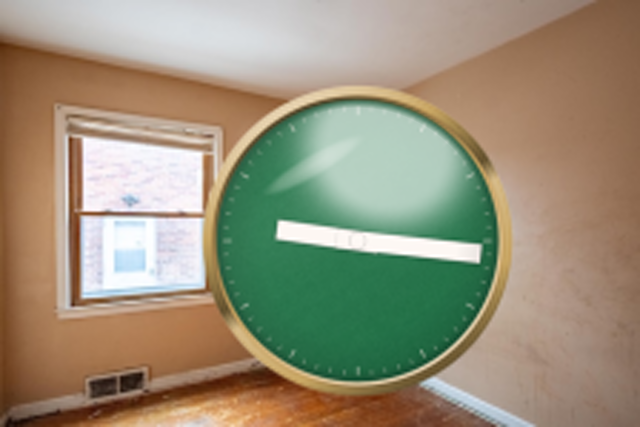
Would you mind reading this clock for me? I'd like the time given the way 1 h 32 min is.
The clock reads 9 h 16 min
